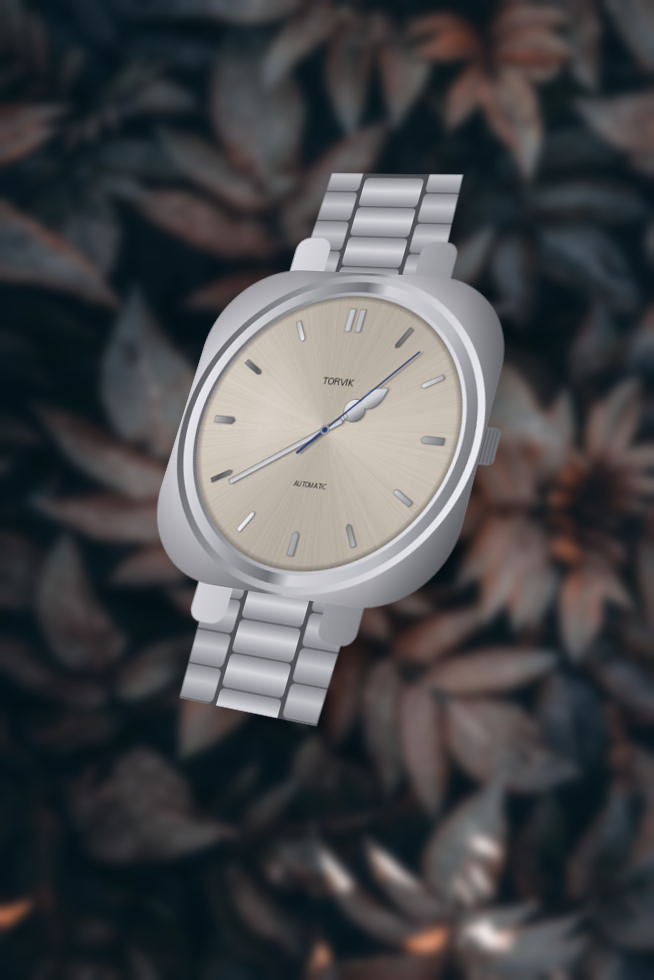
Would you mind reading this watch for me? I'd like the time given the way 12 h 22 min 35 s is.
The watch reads 1 h 39 min 07 s
